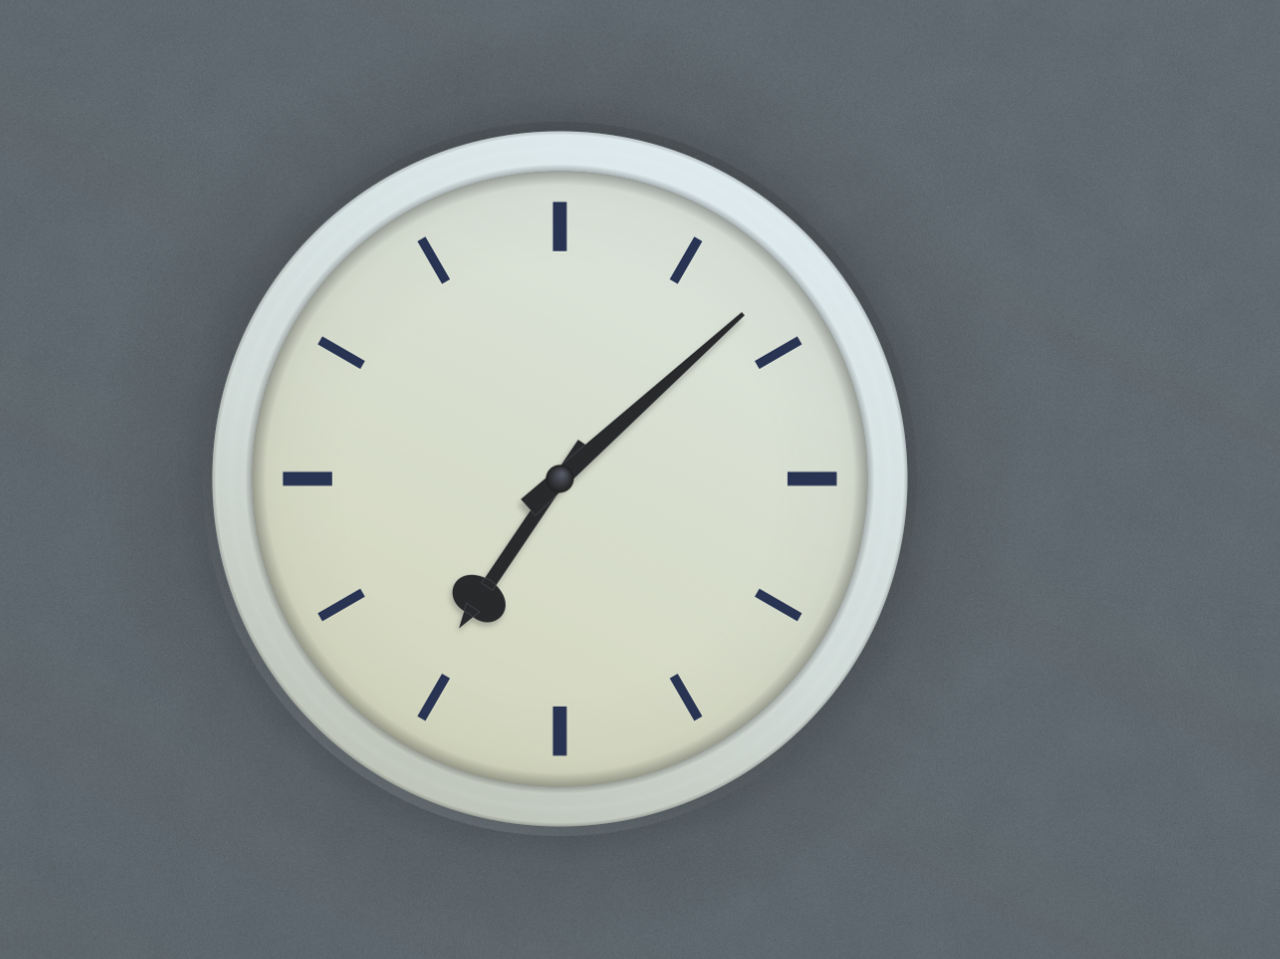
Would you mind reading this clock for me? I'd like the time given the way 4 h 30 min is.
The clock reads 7 h 08 min
